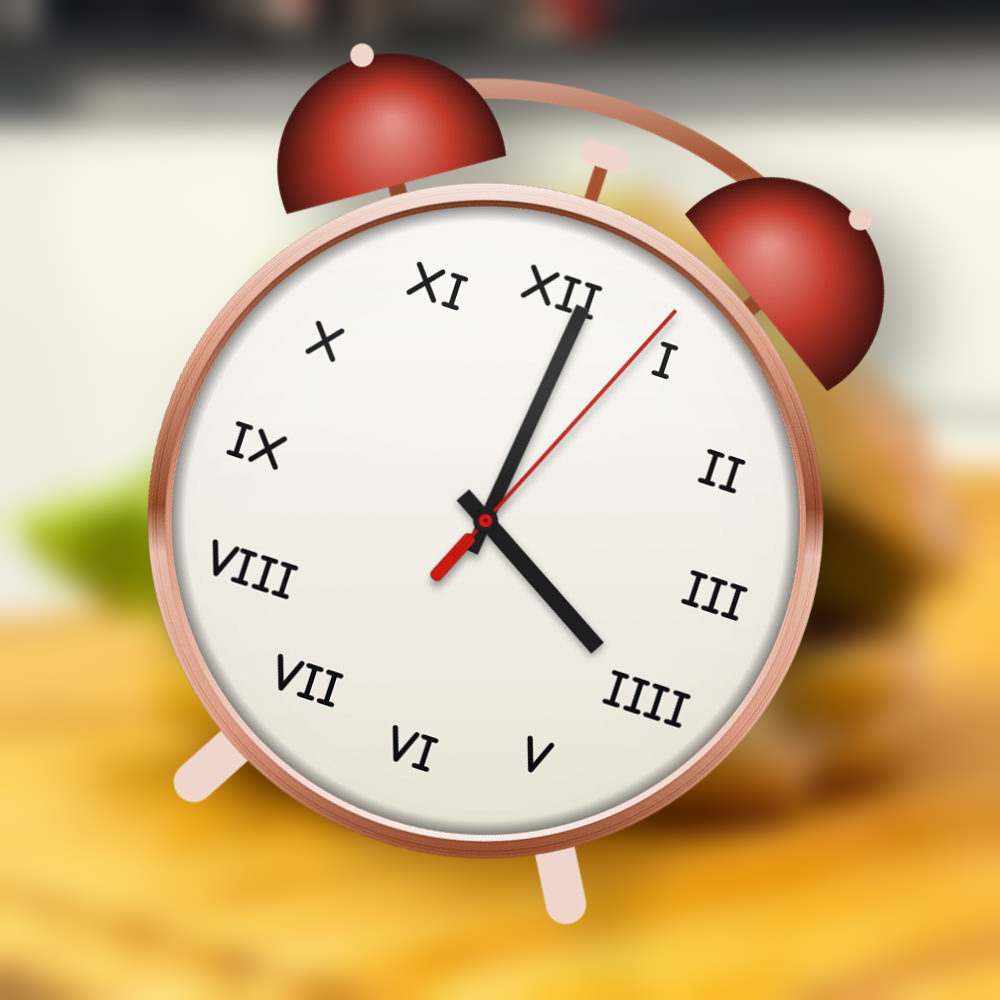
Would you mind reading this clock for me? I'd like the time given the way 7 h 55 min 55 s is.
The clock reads 4 h 01 min 04 s
